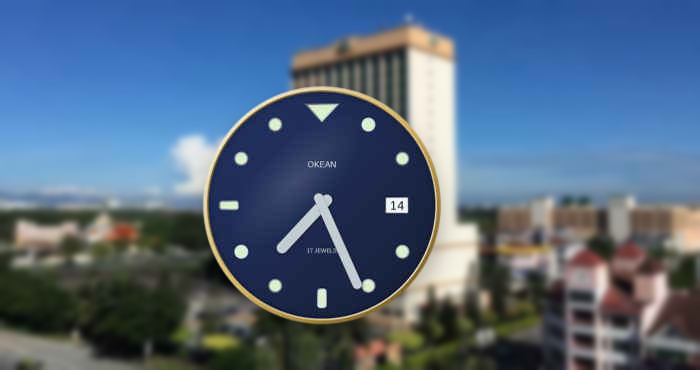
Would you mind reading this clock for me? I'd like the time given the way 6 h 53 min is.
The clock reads 7 h 26 min
